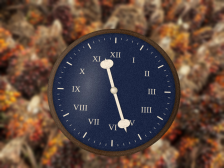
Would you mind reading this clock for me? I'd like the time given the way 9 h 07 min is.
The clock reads 11 h 27 min
